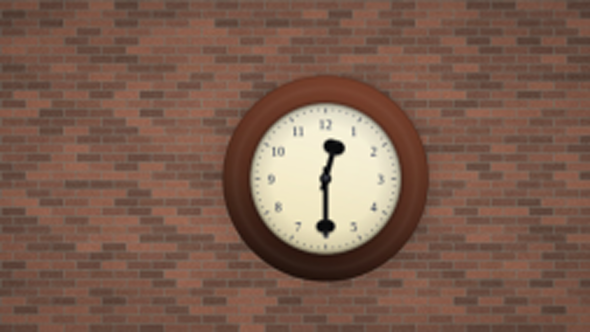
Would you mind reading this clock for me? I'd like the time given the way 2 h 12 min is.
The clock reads 12 h 30 min
